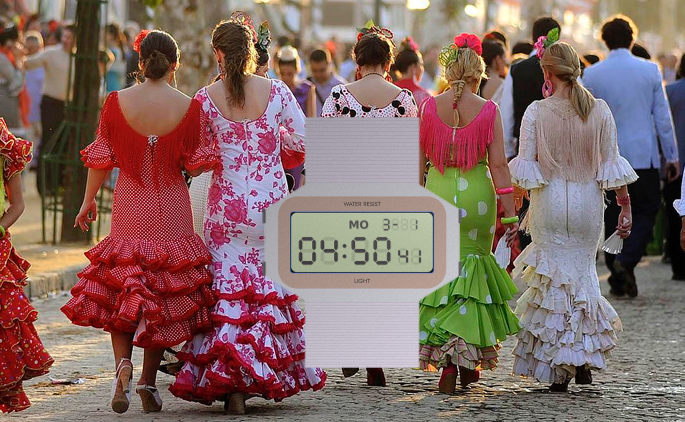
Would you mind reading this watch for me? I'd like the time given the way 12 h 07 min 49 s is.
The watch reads 4 h 50 min 41 s
